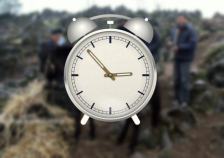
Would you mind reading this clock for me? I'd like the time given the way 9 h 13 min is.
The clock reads 2 h 53 min
